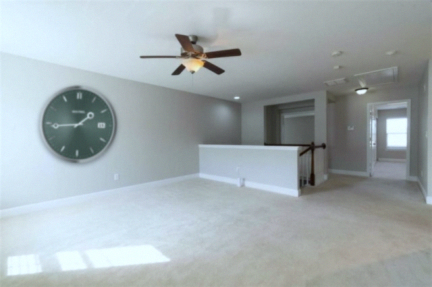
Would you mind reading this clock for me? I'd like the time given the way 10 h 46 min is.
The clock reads 1 h 44 min
